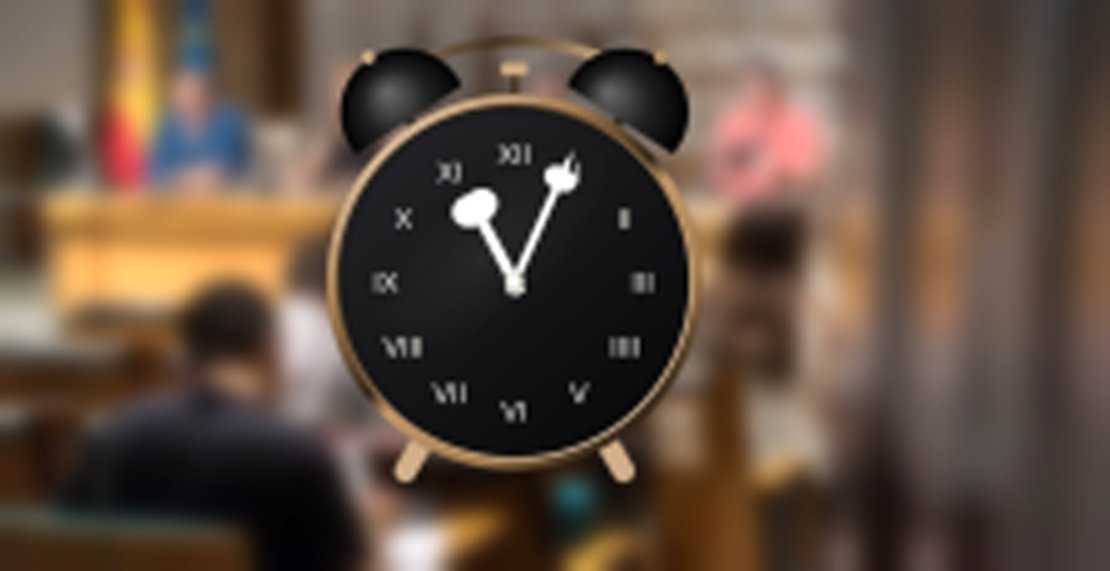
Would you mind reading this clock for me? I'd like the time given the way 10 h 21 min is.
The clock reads 11 h 04 min
